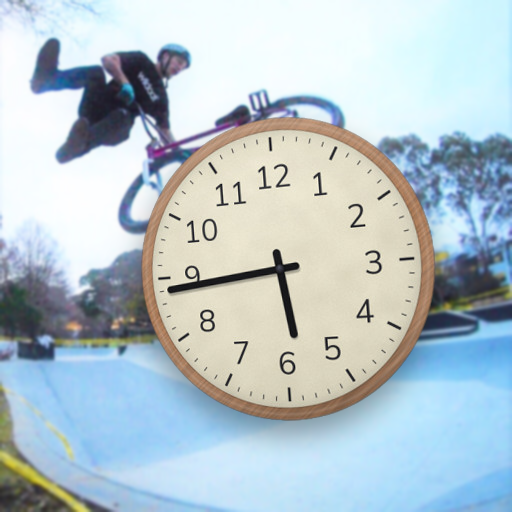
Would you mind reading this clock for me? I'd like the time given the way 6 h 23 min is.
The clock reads 5 h 44 min
